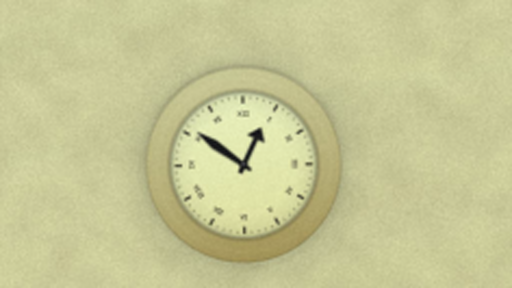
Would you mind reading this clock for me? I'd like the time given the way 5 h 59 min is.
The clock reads 12 h 51 min
